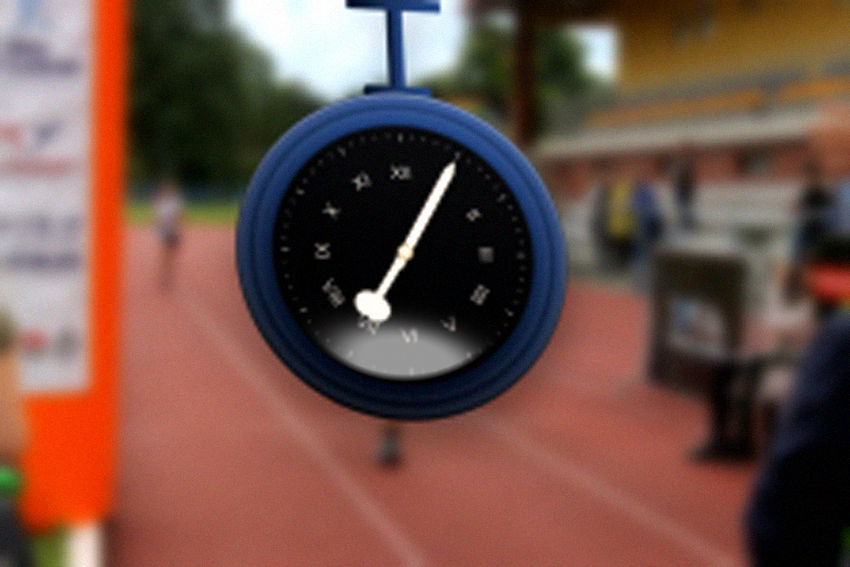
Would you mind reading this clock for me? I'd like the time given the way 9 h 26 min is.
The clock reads 7 h 05 min
